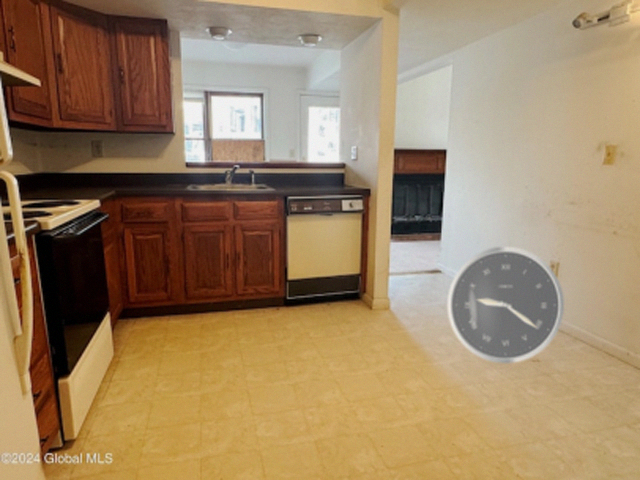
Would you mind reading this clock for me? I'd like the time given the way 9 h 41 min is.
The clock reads 9 h 21 min
